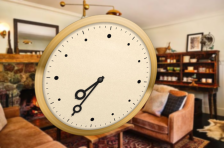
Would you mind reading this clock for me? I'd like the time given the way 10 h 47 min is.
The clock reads 7 h 35 min
